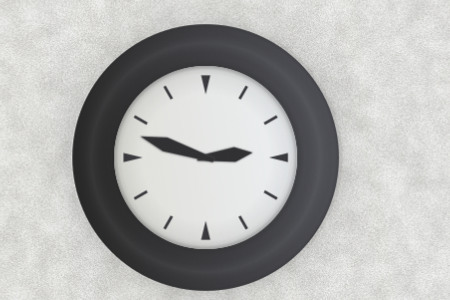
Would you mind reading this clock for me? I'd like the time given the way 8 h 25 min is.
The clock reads 2 h 48 min
